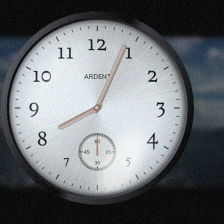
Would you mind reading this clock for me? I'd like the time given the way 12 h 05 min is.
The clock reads 8 h 04 min
